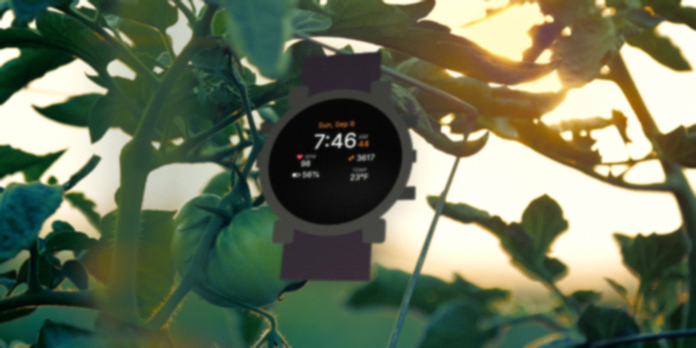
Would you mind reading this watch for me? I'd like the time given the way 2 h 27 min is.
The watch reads 7 h 46 min
